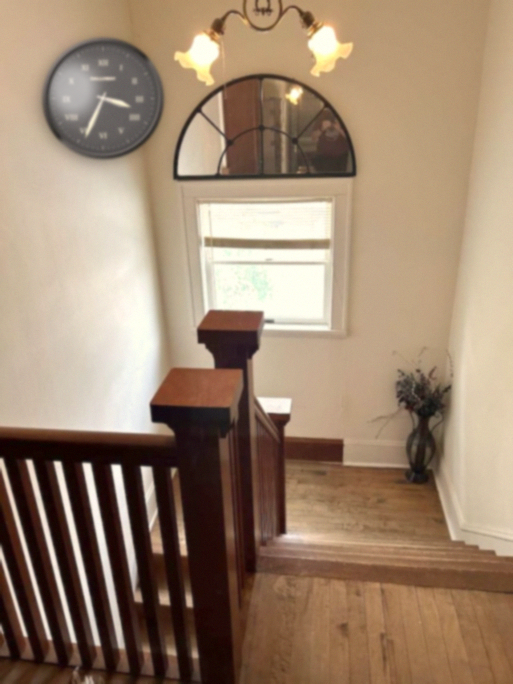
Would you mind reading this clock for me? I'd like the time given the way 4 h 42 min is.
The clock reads 3 h 34 min
